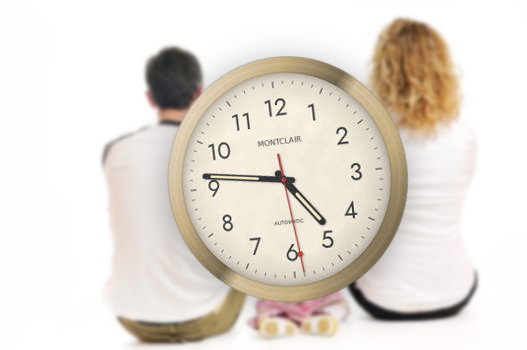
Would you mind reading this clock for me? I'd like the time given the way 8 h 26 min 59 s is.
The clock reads 4 h 46 min 29 s
